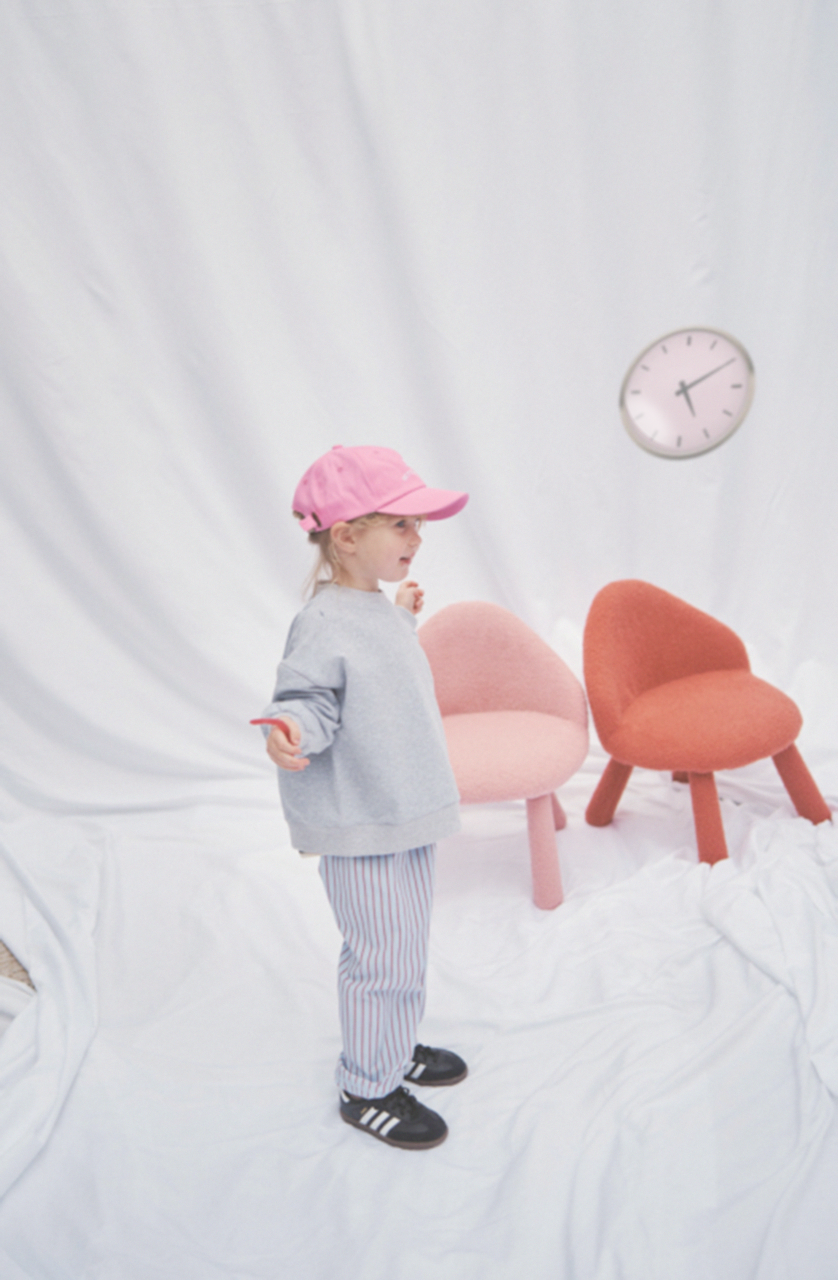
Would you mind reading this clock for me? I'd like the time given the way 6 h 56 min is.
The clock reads 5 h 10 min
